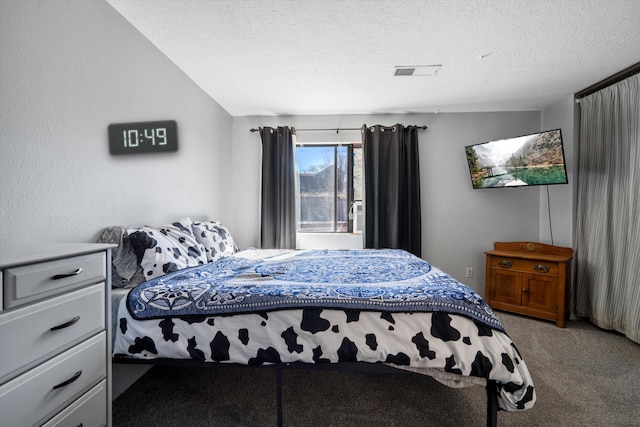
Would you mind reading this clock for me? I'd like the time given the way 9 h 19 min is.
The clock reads 10 h 49 min
